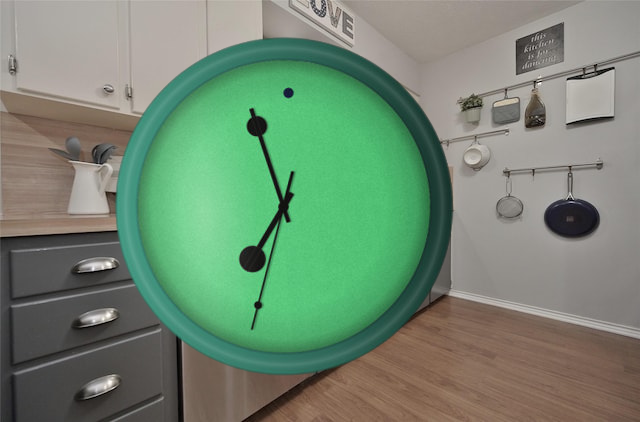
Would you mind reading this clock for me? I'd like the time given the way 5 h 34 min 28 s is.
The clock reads 6 h 56 min 32 s
